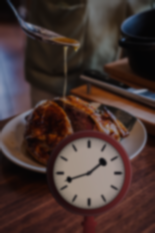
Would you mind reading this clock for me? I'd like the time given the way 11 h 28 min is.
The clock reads 1 h 42 min
